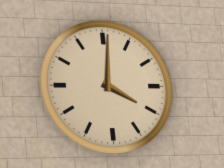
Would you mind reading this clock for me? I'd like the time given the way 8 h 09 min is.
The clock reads 4 h 01 min
